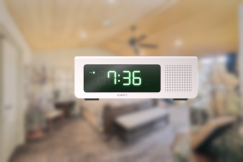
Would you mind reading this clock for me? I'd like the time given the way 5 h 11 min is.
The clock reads 7 h 36 min
